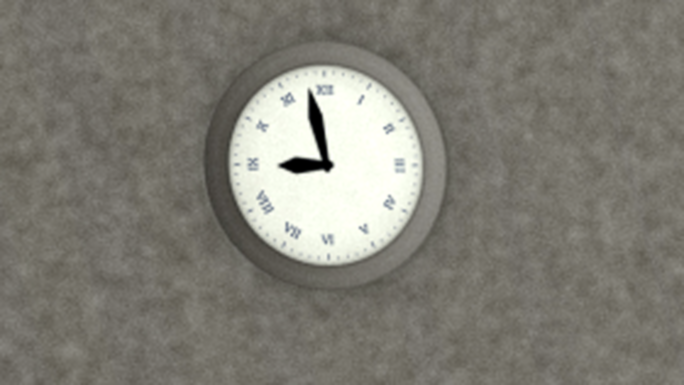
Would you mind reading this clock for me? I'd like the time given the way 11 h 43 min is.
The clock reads 8 h 58 min
